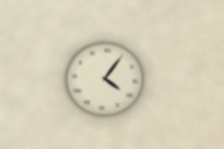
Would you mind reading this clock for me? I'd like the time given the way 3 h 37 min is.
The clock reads 4 h 05 min
